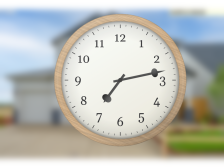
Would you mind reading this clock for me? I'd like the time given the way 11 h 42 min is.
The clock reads 7 h 13 min
